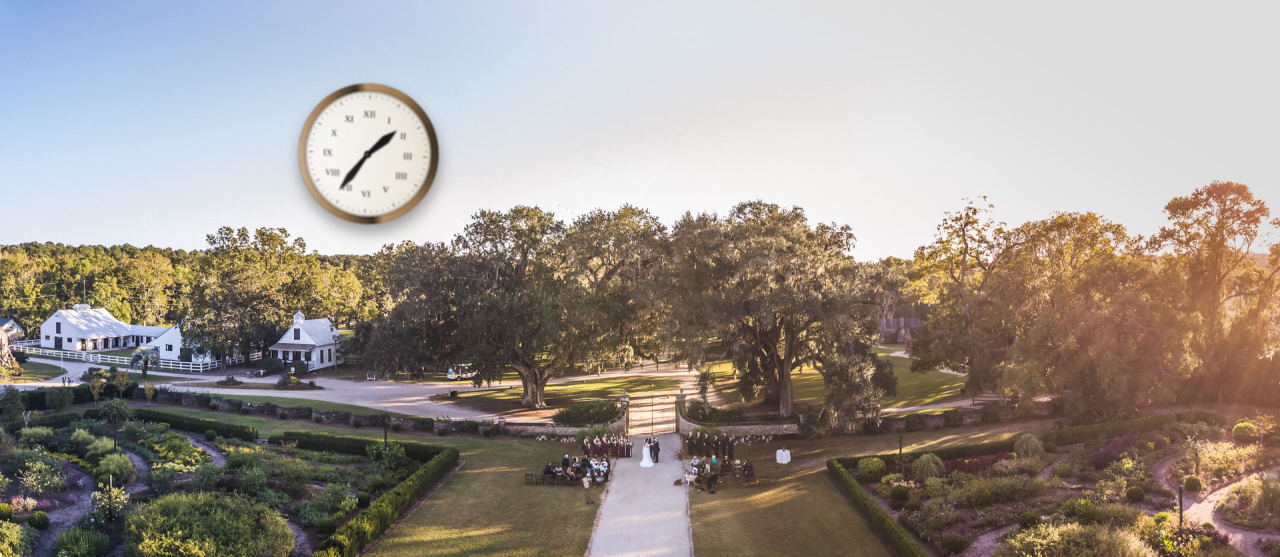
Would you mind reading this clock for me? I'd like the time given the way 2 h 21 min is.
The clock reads 1 h 36 min
